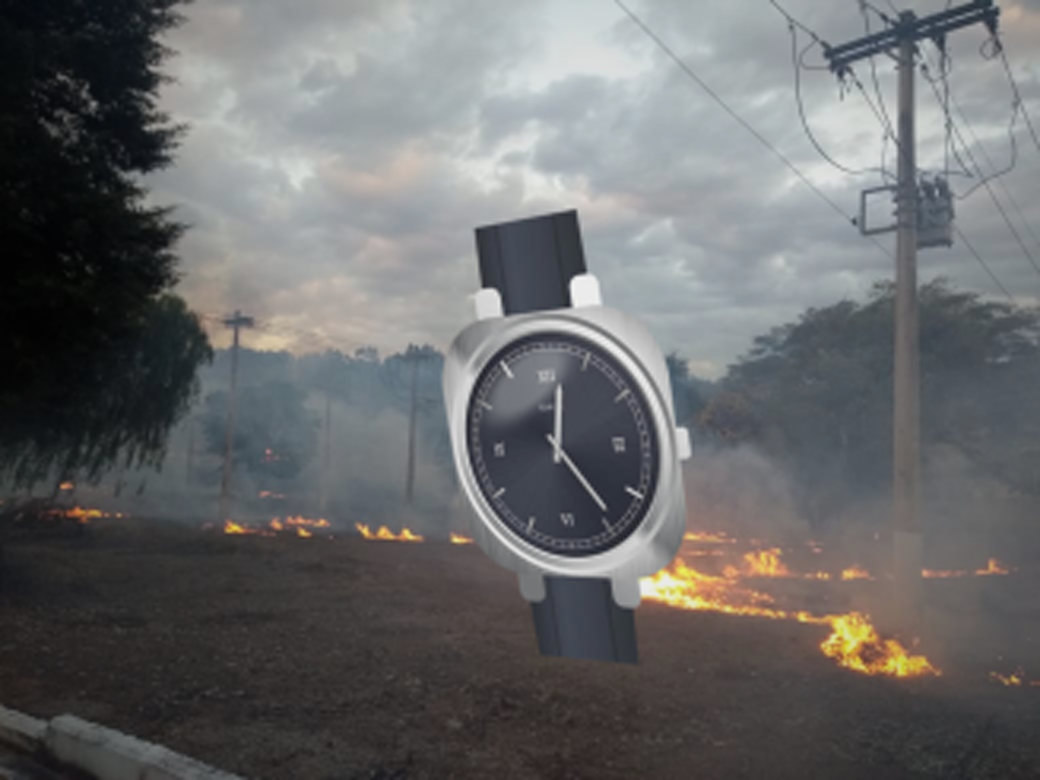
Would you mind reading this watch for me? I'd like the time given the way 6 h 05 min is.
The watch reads 12 h 24 min
